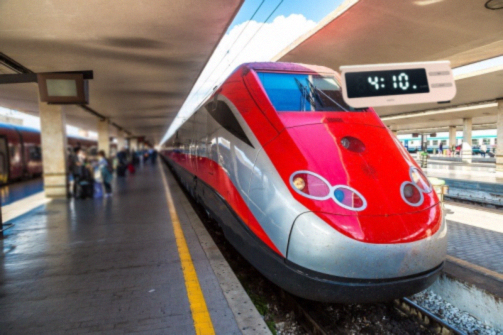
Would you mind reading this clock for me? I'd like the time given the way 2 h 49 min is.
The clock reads 4 h 10 min
